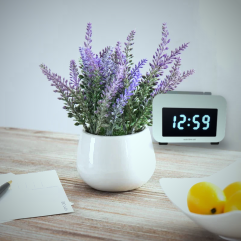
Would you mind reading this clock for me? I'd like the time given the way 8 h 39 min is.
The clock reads 12 h 59 min
